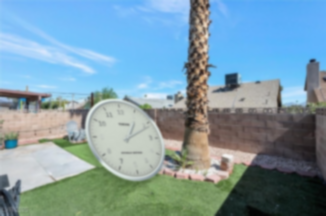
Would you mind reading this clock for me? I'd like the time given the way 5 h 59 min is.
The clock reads 1 h 11 min
